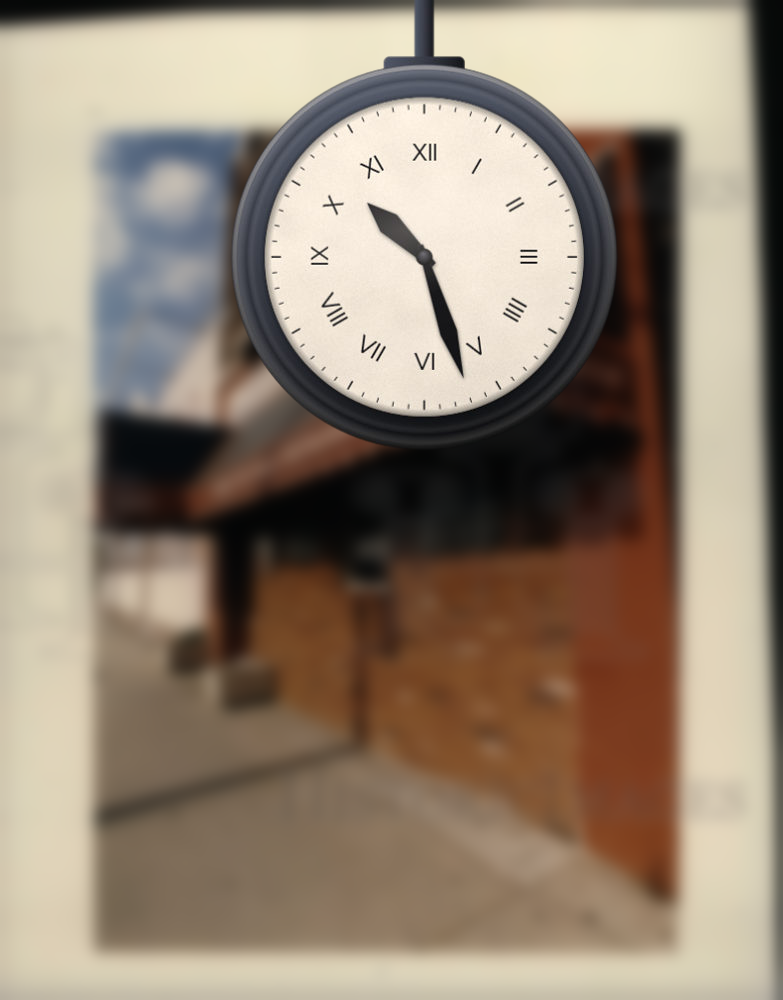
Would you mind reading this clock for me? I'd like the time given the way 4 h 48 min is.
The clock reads 10 h 27 min
